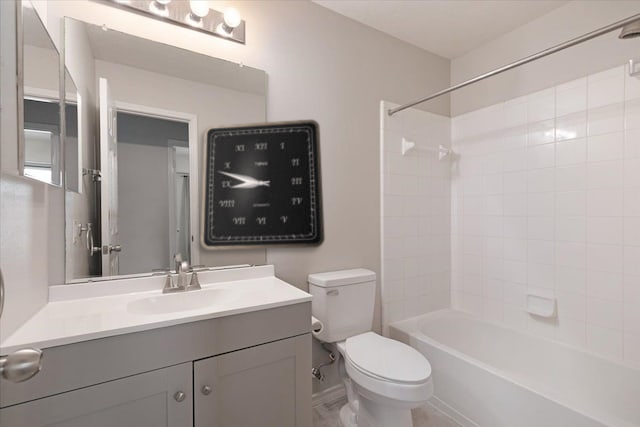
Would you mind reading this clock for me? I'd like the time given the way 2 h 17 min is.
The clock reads 8 h 48 min
